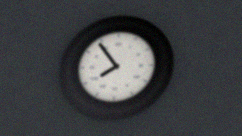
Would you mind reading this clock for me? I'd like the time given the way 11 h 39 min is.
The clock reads 7 h 54 min
